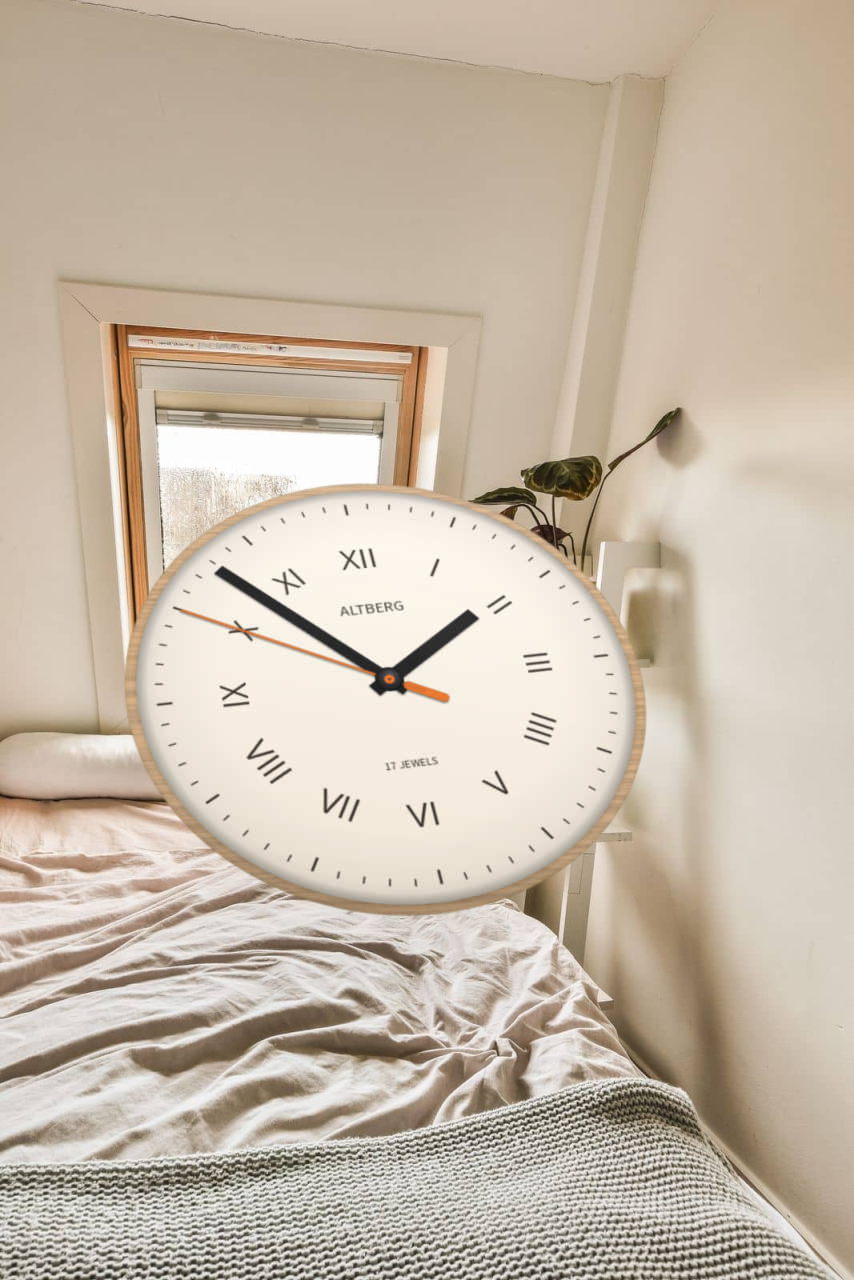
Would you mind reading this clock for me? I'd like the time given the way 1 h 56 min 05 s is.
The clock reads 1 h 52 min 50 s
